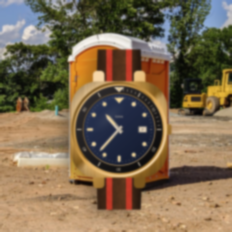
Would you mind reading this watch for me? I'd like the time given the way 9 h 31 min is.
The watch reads 10 h 37 min
